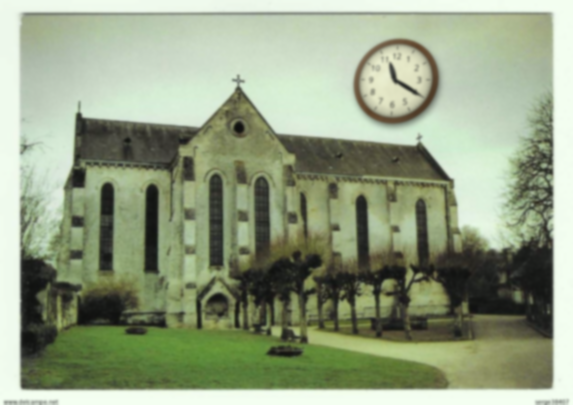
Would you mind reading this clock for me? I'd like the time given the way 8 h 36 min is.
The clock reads 11 h 20 min
